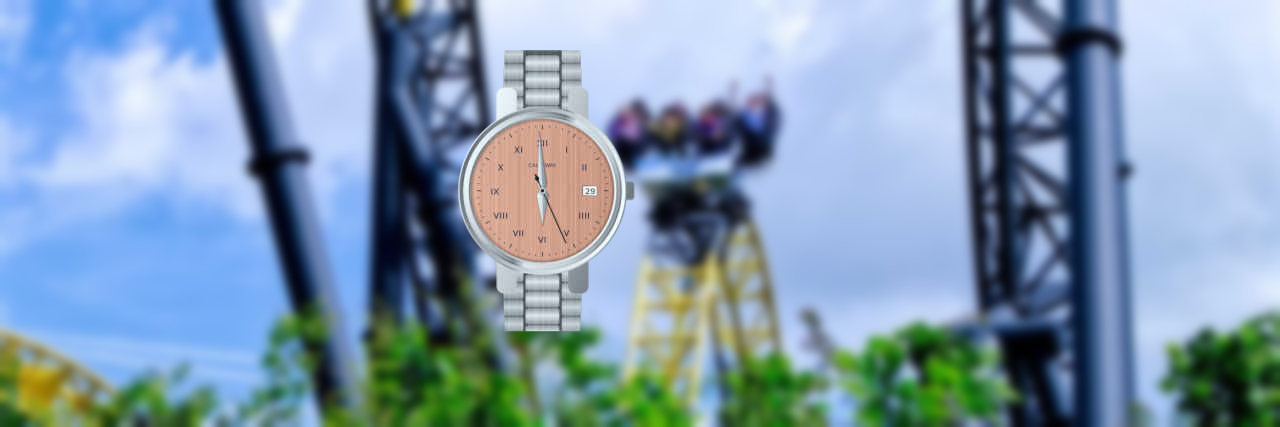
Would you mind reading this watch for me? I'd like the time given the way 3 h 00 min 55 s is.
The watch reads 5 h 59 min 26 s
